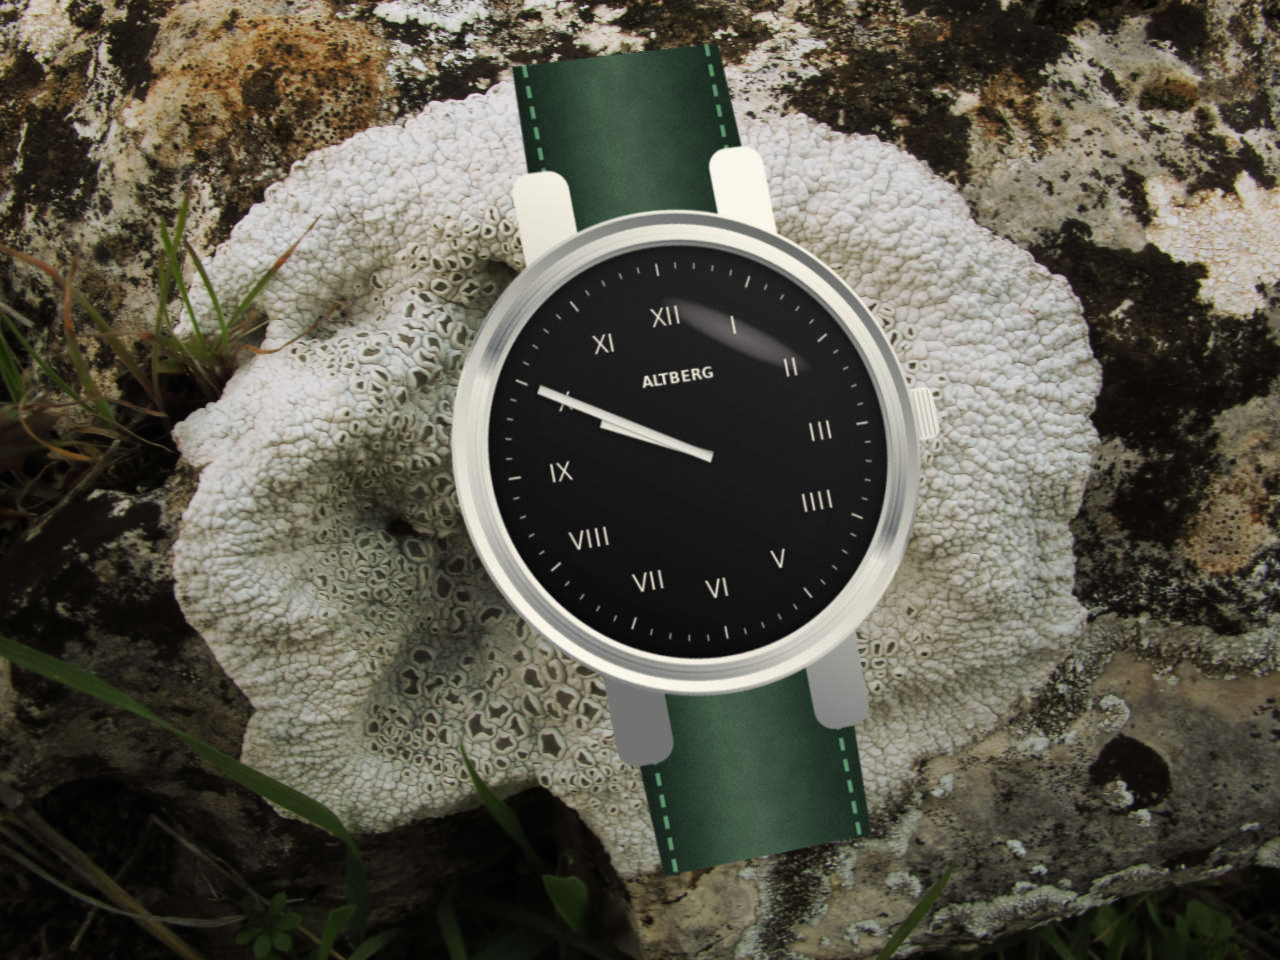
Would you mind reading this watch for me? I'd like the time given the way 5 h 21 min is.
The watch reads 9 h 50 min
